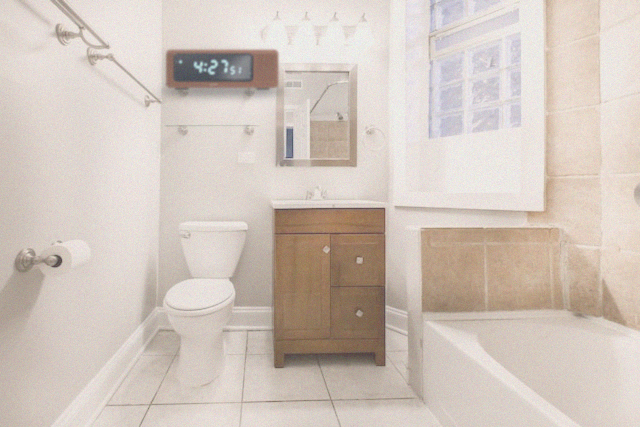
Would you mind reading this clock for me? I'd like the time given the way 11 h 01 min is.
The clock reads 4 h 27 min
